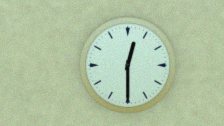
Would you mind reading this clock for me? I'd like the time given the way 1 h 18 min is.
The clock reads 12 h 30 min
